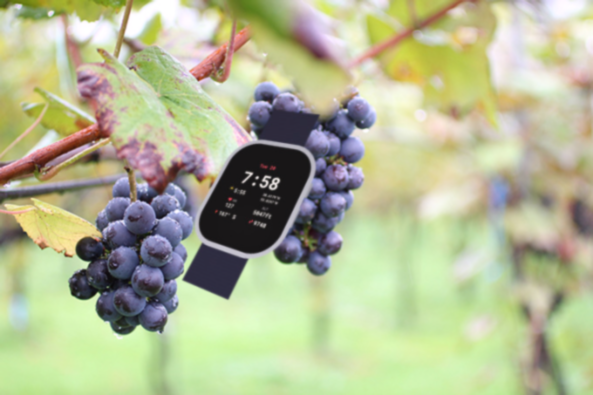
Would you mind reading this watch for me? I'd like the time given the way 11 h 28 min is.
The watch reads 7 h 58 min
